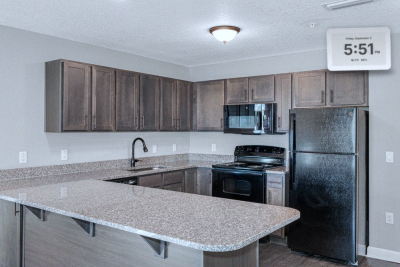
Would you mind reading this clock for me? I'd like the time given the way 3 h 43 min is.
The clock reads 5 h 51 min
